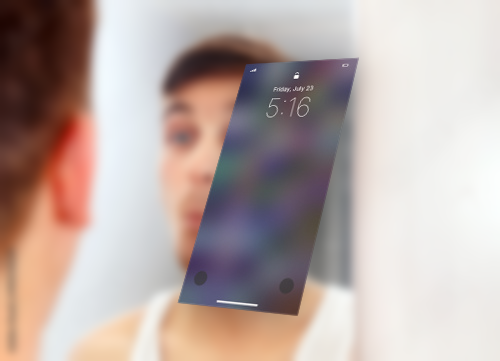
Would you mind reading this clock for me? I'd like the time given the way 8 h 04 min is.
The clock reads 5 h 16 min
